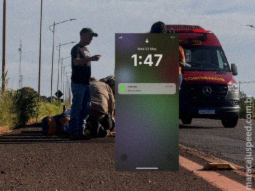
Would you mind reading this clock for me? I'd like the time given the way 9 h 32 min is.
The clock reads 1 h 47 min
